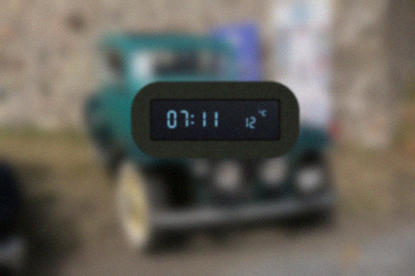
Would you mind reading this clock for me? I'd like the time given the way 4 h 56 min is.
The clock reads 7 h 11 min
